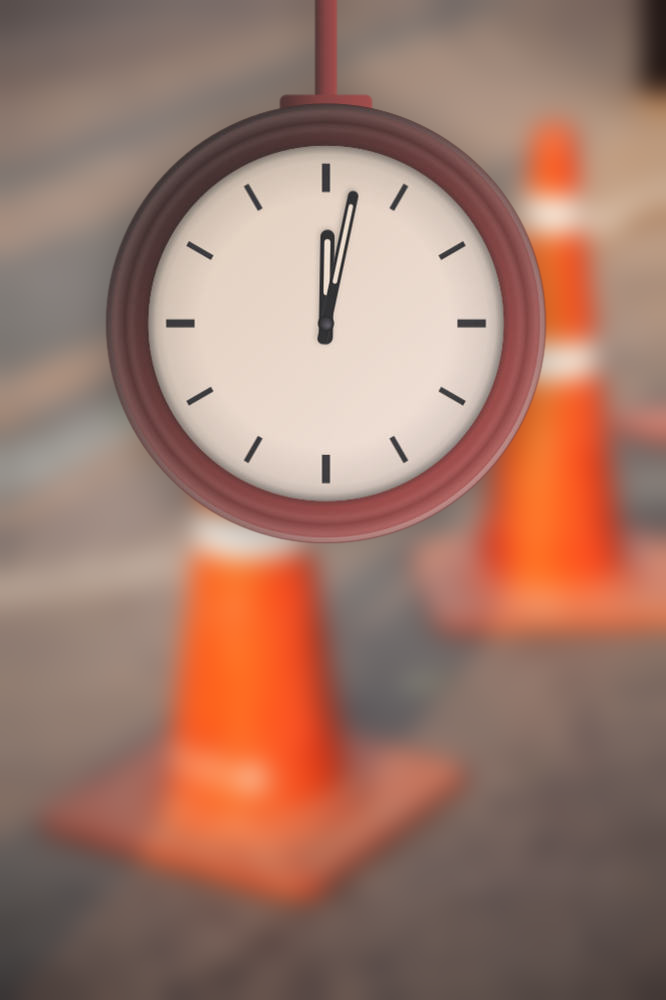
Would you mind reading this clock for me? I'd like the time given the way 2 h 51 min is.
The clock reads 12 h 02 min
